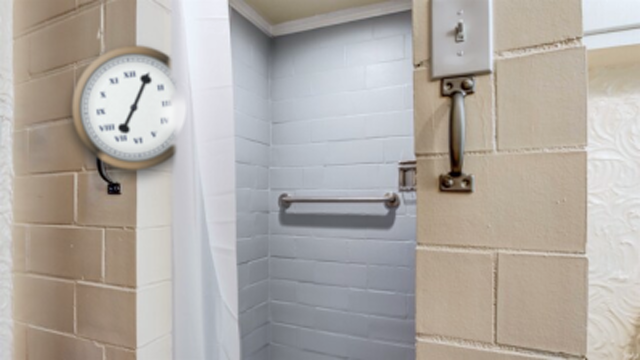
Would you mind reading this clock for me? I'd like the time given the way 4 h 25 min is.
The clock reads 7 h 05 min
